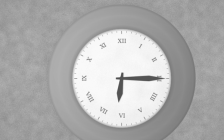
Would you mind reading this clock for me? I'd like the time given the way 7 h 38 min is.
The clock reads 6 h 15 min
